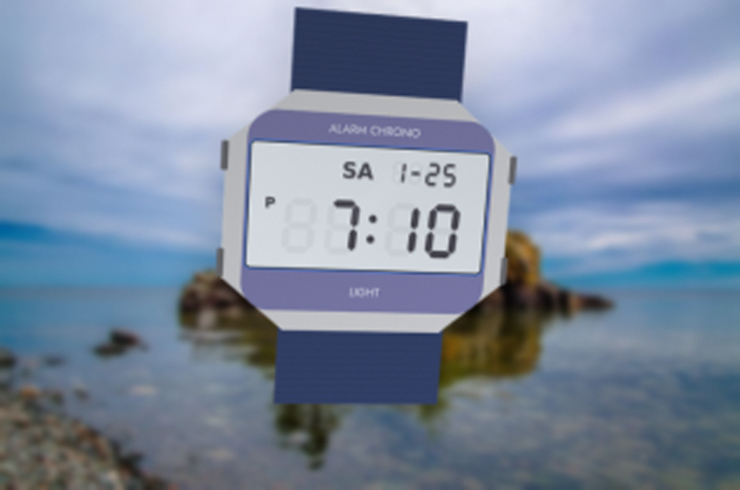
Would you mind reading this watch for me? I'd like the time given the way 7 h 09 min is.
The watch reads 7 h 10 min
